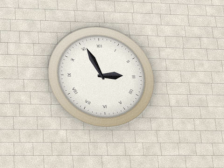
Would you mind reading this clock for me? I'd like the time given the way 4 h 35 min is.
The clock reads 2 h 56 min
